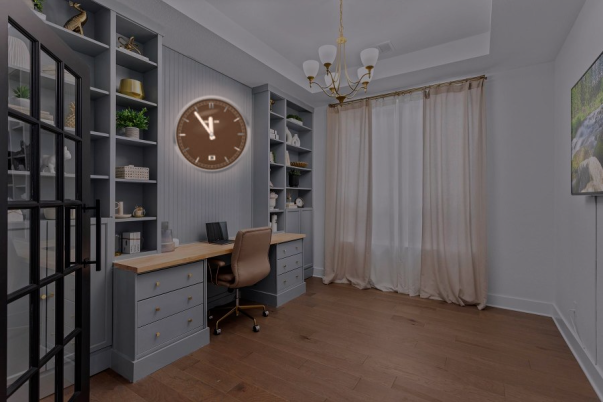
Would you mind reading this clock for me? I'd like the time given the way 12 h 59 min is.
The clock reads 11 h 54 min
